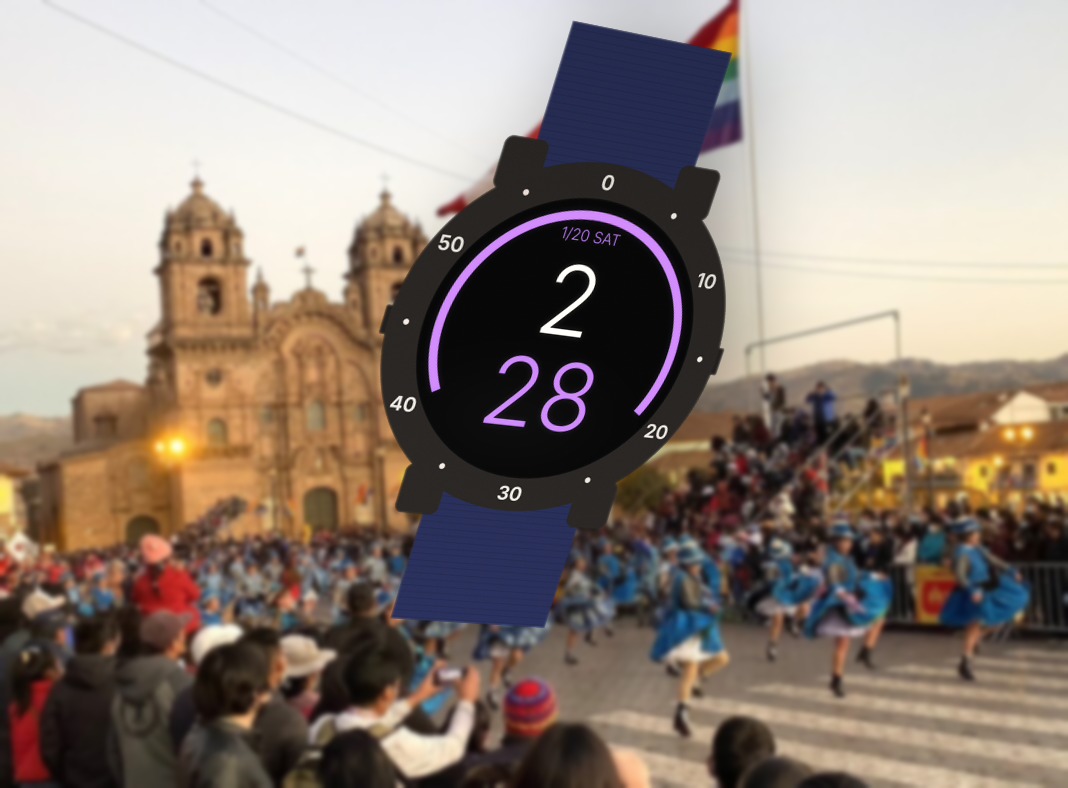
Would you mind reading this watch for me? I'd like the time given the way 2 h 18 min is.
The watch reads 2 h 28 min
